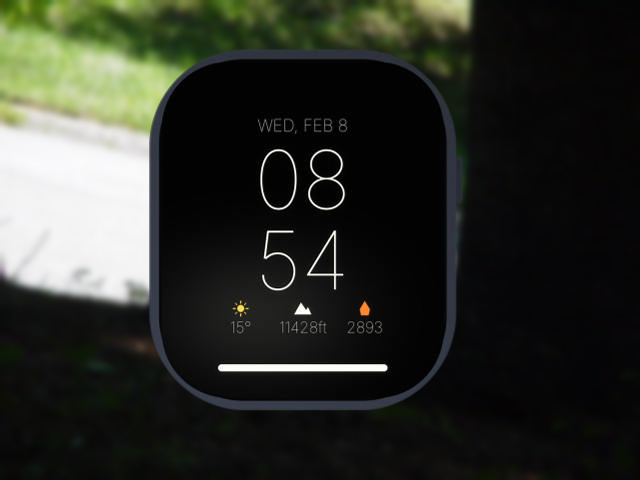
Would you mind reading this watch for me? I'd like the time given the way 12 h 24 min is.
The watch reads 8 h 54 min
